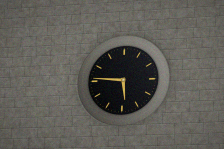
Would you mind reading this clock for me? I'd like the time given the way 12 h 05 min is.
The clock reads 5 h 46 min
